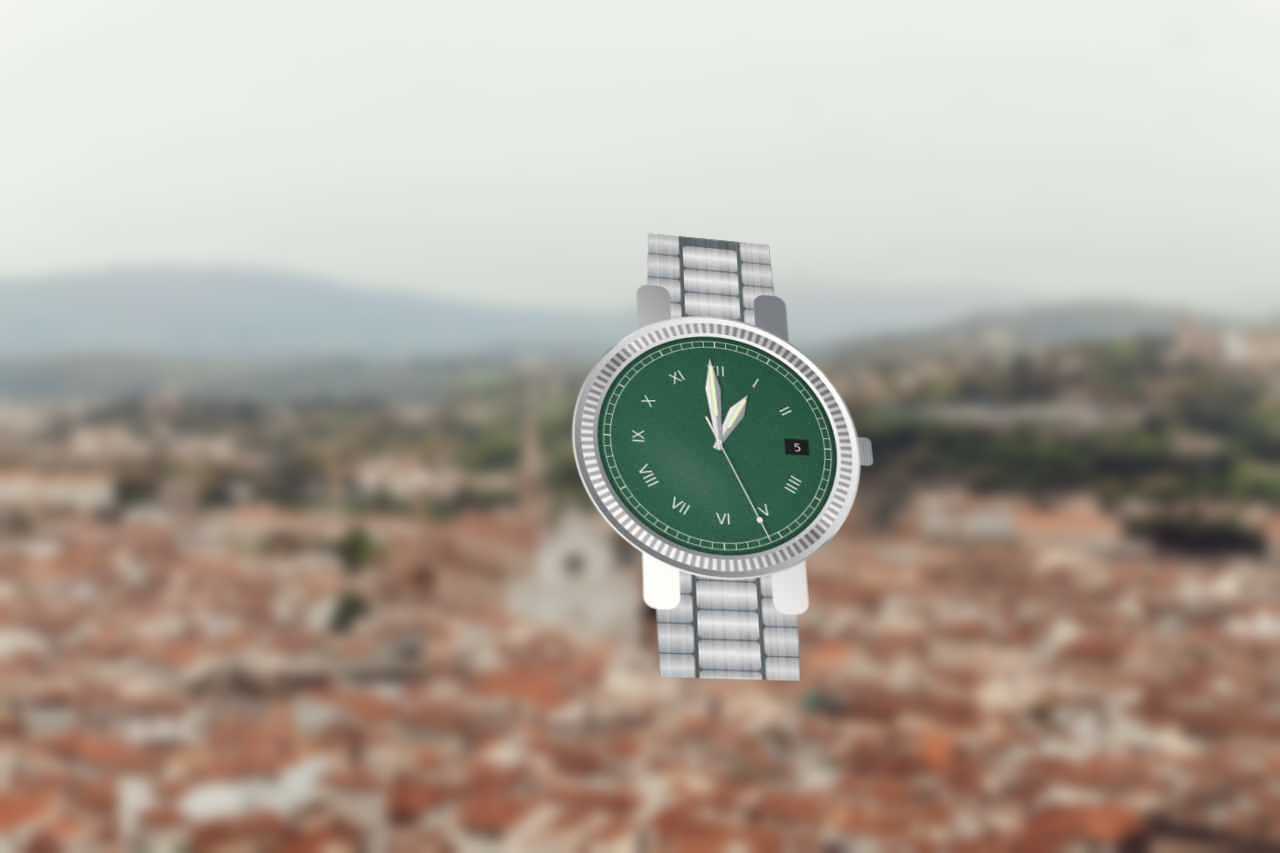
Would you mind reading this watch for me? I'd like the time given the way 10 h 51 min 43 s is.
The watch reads 12 h 59 min 26 s
